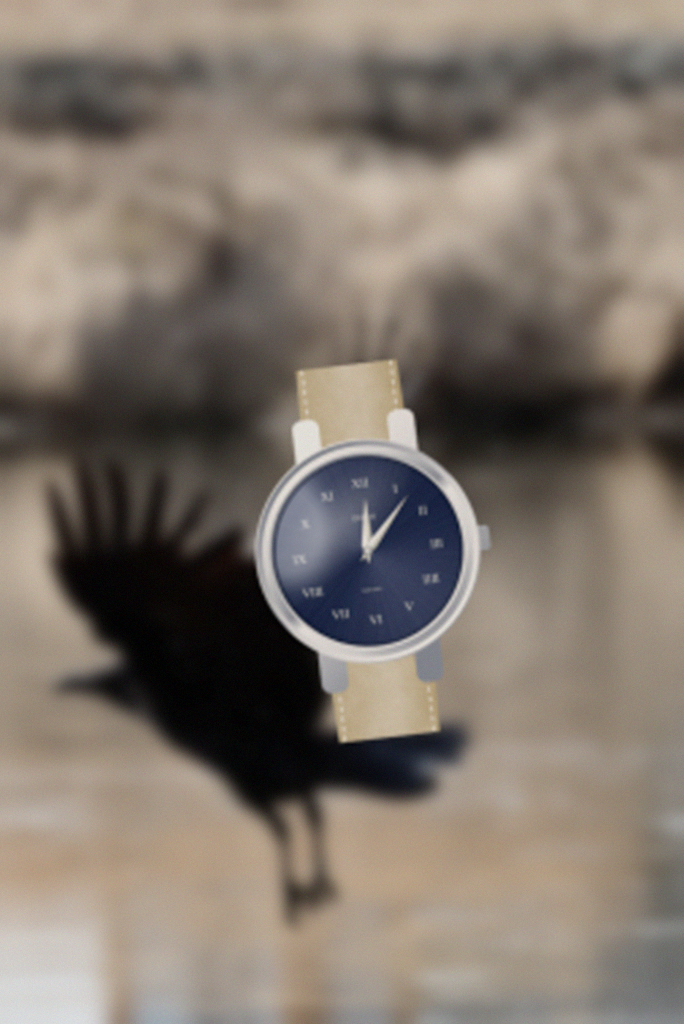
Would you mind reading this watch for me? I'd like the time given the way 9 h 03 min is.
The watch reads 12 h 07 min
